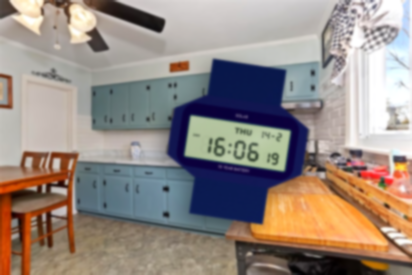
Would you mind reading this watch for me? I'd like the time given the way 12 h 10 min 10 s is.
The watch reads 16 h 06 min 19 s
